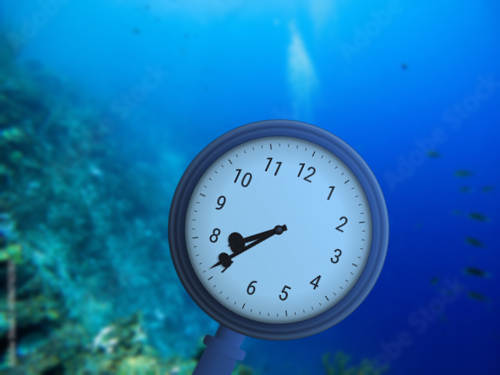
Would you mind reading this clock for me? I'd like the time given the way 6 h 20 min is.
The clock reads 7 h 36 min
